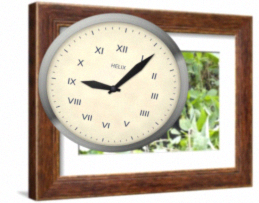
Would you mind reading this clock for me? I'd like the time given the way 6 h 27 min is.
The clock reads 9 h 06 min
